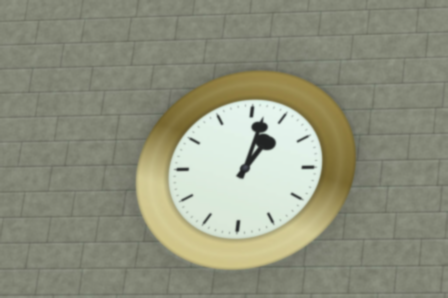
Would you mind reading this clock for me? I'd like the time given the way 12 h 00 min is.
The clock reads 1 h 02 min
